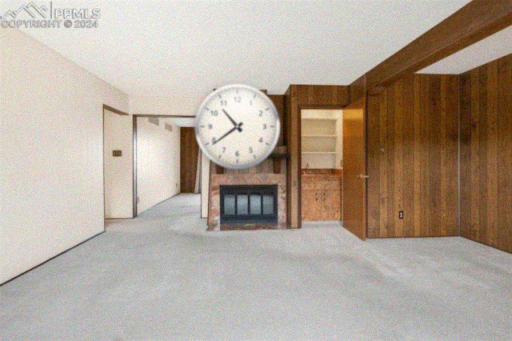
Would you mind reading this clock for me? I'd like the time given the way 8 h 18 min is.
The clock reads 10 h 39 min
